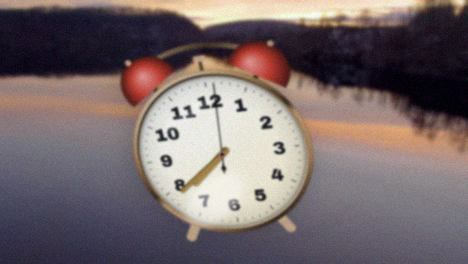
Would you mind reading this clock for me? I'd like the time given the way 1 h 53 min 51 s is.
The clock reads 7 h 39 min 01 s
